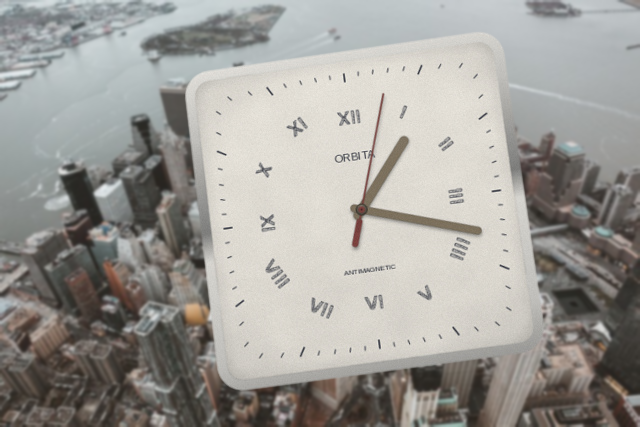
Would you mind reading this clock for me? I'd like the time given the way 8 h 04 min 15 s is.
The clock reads 1 h 18 min 03 s
